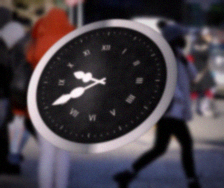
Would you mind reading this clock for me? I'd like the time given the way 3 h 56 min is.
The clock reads 9 h 40 min
